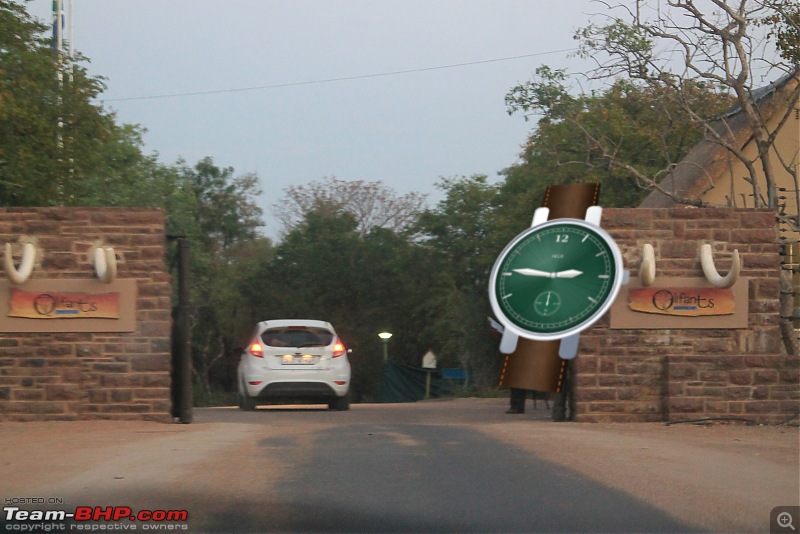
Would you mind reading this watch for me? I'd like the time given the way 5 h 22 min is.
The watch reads 2 h 46 min
